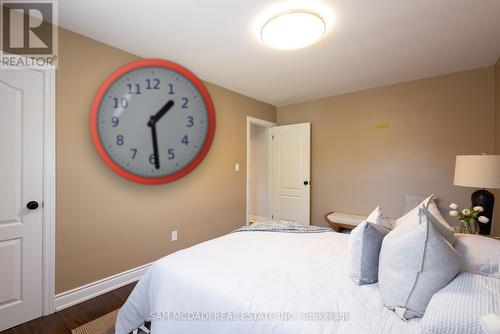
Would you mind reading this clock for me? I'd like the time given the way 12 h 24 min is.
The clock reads 1 h 29 min
